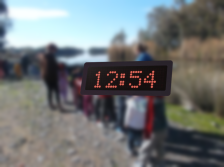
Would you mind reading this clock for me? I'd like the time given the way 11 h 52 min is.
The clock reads 12 h 54 min
